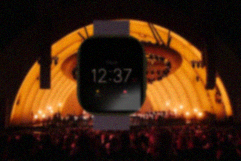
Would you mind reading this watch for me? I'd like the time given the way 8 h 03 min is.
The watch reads 12 h 37 min
